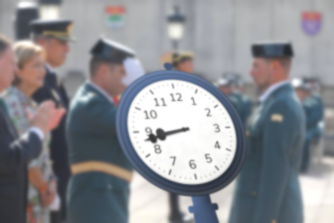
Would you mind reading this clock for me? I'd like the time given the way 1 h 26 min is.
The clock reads 8 h 43 min
